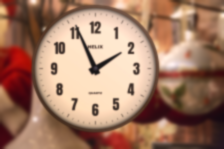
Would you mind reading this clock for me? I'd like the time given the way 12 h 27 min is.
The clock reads 1 h 56 min
